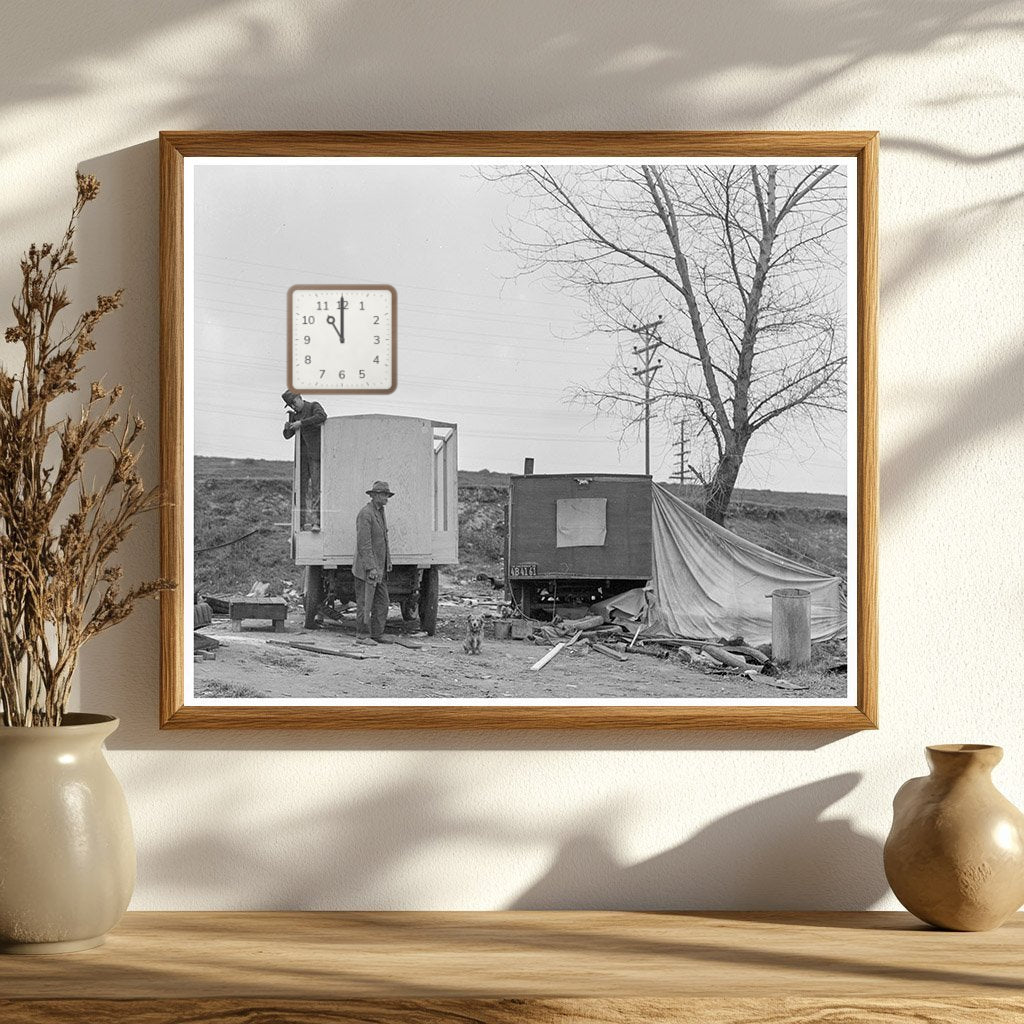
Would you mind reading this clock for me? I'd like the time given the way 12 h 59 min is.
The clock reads 11 h 00 min
